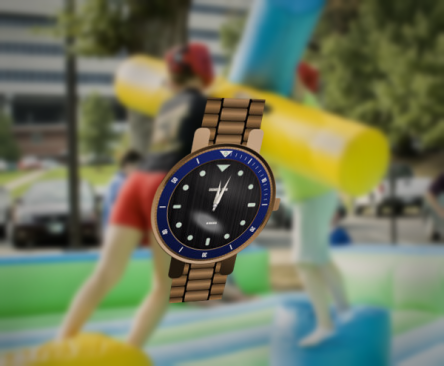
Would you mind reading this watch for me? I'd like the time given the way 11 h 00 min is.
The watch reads 12 h 03 min
